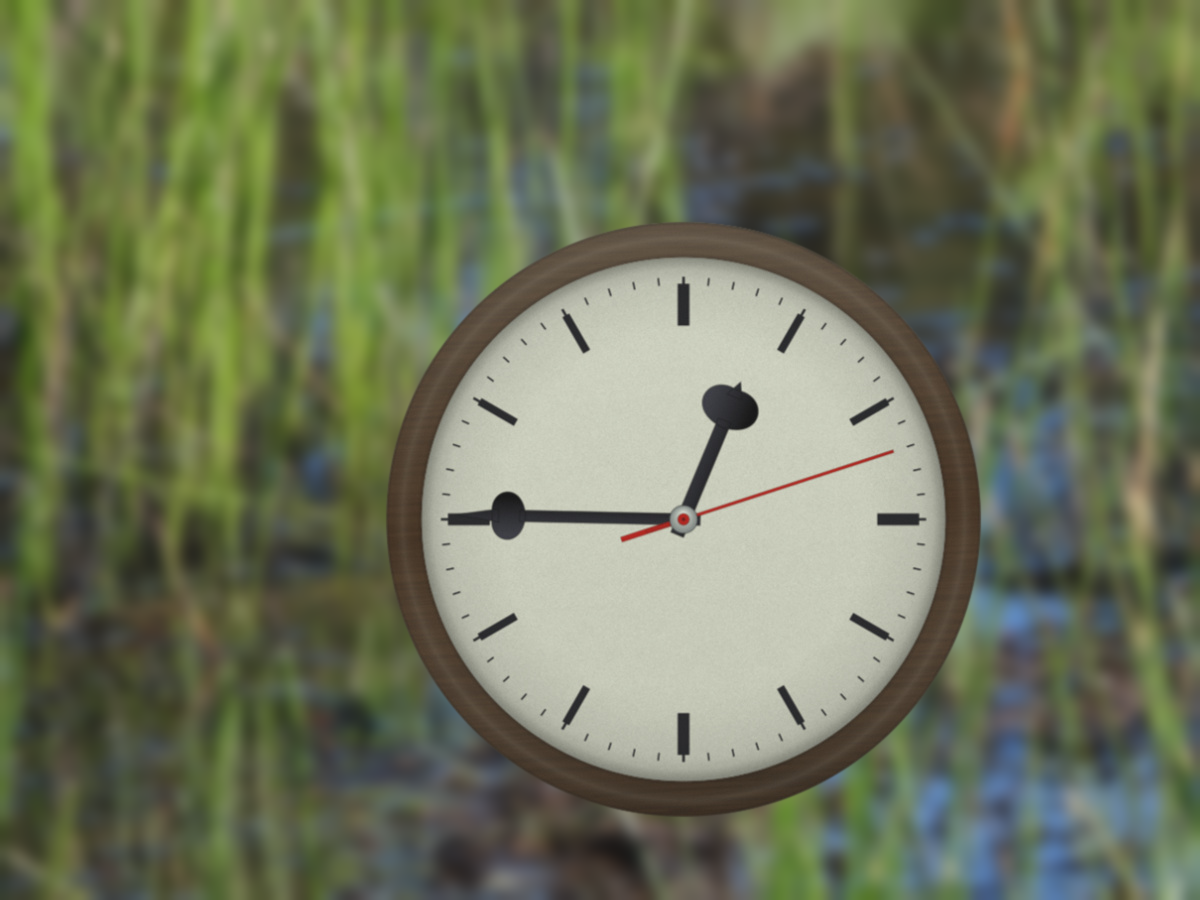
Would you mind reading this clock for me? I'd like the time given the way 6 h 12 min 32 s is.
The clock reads 12 h 45 min 12 s
